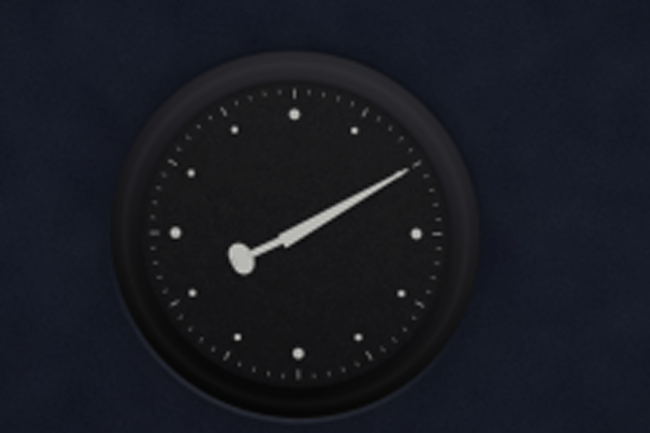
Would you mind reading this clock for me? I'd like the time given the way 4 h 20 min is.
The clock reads 8 h 10 min
